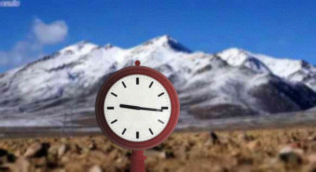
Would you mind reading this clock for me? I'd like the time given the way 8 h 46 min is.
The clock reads 9 h 16 min
